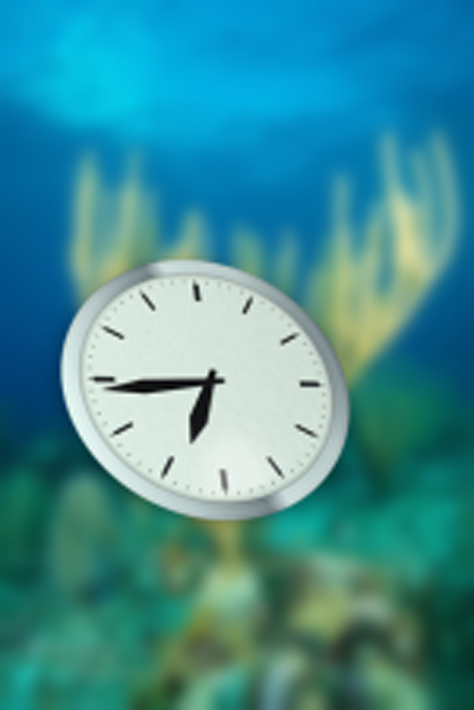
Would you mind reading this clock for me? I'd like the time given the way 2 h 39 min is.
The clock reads 6 h 44 min
